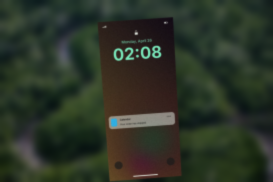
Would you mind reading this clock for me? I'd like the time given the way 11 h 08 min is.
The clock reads 2 h 08 min
